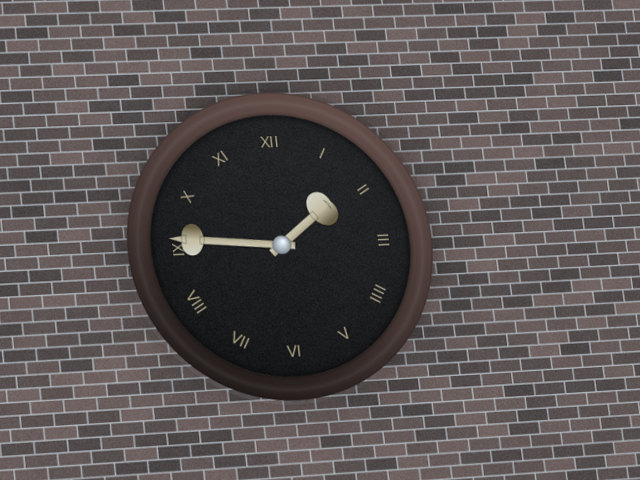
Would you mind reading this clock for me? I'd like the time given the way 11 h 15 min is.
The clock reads 1 h 46 min
